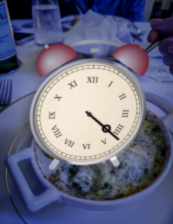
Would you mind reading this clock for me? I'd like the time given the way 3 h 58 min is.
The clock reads 4 h 22 min
